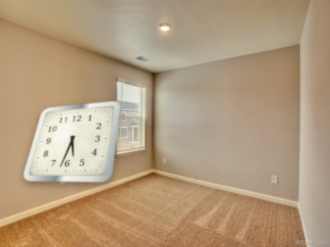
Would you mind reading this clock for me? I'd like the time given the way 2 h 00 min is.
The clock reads 5 h 32 min
